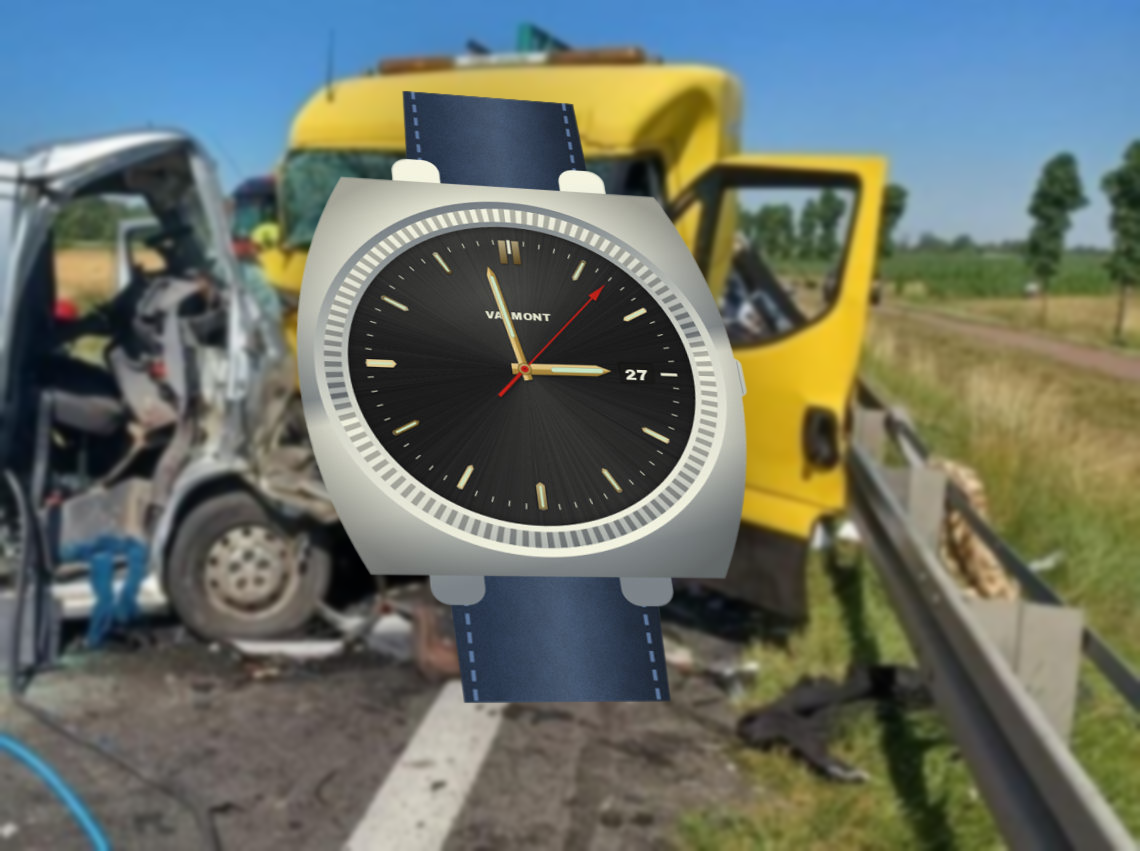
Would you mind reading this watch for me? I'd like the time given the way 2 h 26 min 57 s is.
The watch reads 2 h 58 min 07 s
